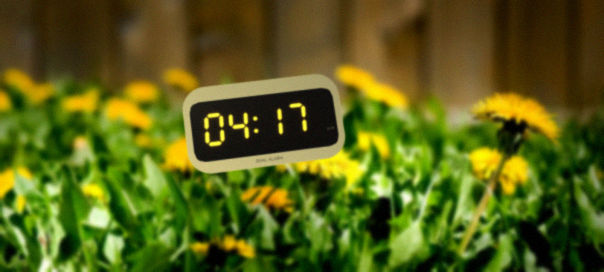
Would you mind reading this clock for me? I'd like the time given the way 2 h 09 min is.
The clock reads 4 h 17 min
